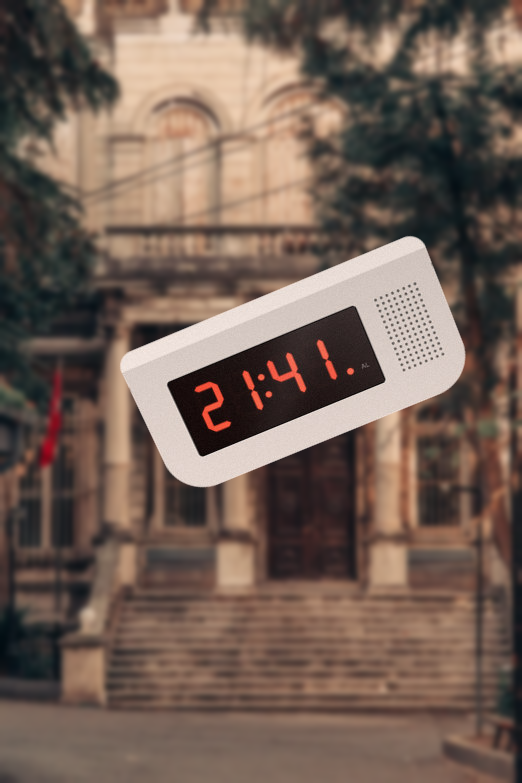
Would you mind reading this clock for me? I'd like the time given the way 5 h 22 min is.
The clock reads 21 h 41 min
